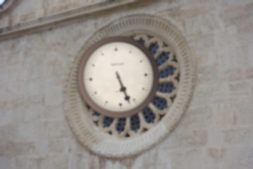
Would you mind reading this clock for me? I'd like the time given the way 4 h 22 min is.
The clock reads 5 h 27 min
